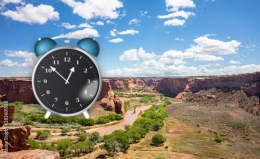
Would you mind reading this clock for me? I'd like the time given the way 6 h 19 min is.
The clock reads 12 h 52 min
